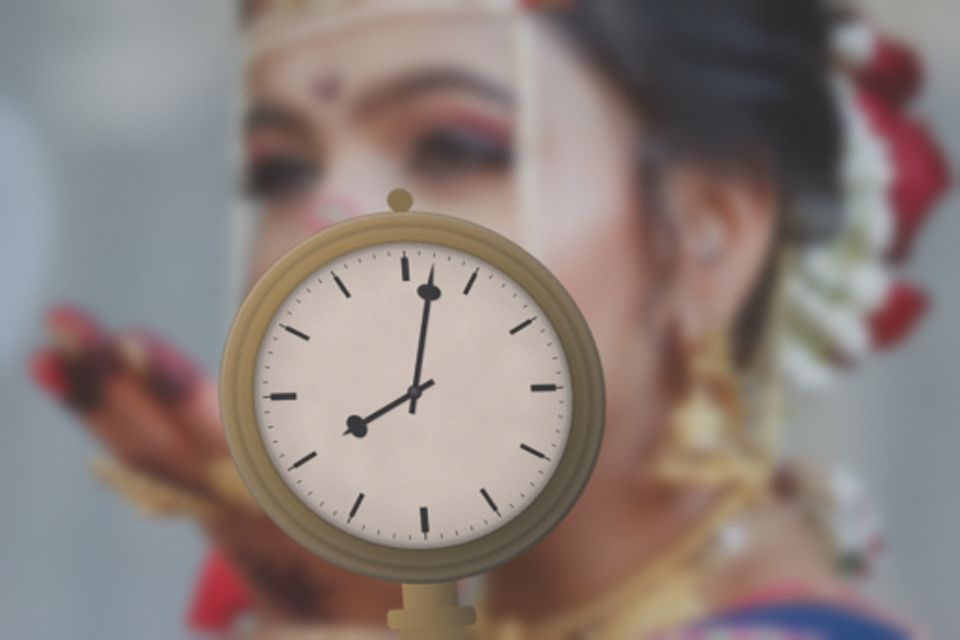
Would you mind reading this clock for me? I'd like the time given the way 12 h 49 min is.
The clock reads 8 h 02 min
